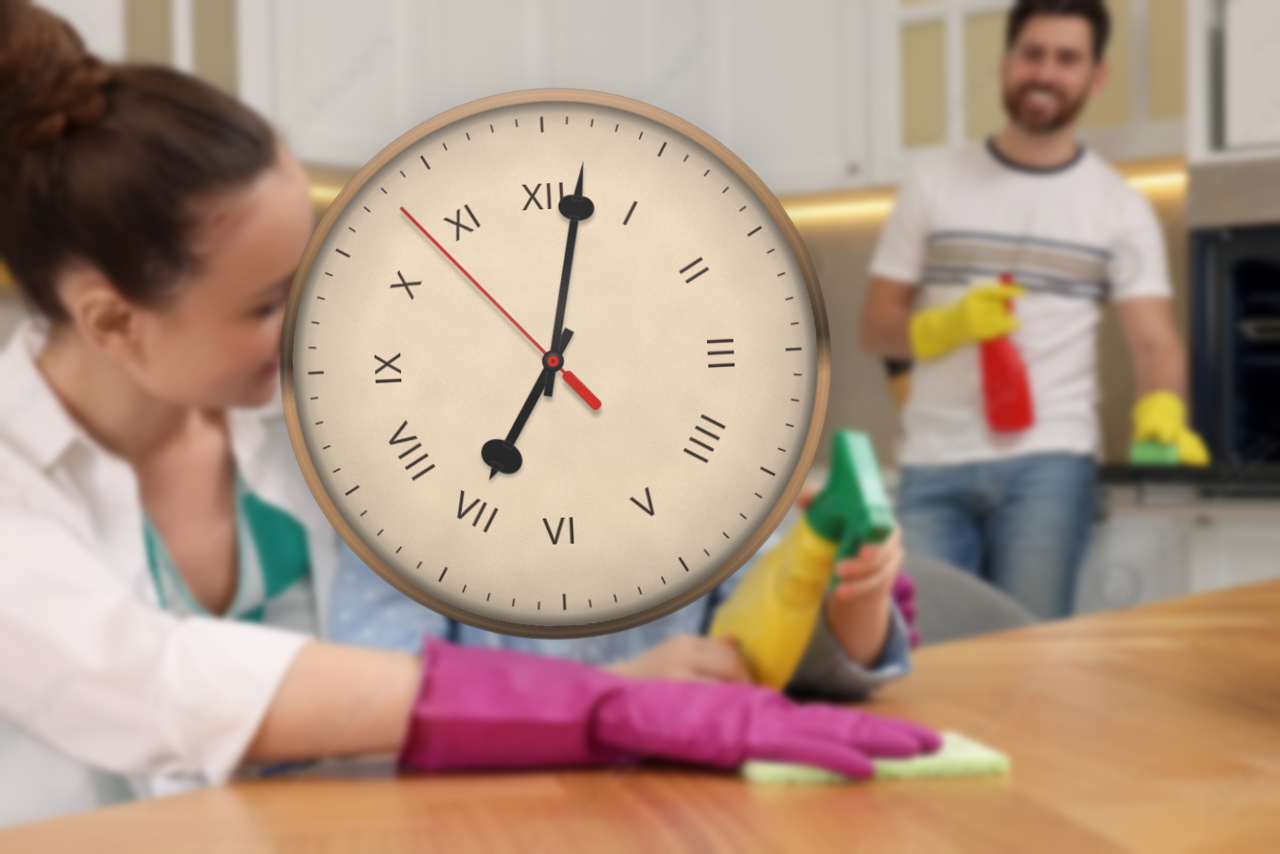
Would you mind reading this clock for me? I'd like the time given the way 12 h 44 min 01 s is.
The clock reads 7 h 01 min 53 s
